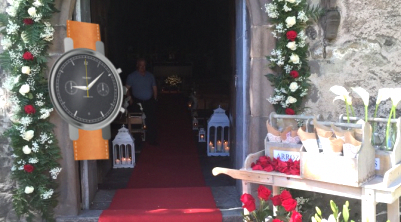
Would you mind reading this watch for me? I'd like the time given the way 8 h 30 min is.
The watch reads 9 h 08 min
